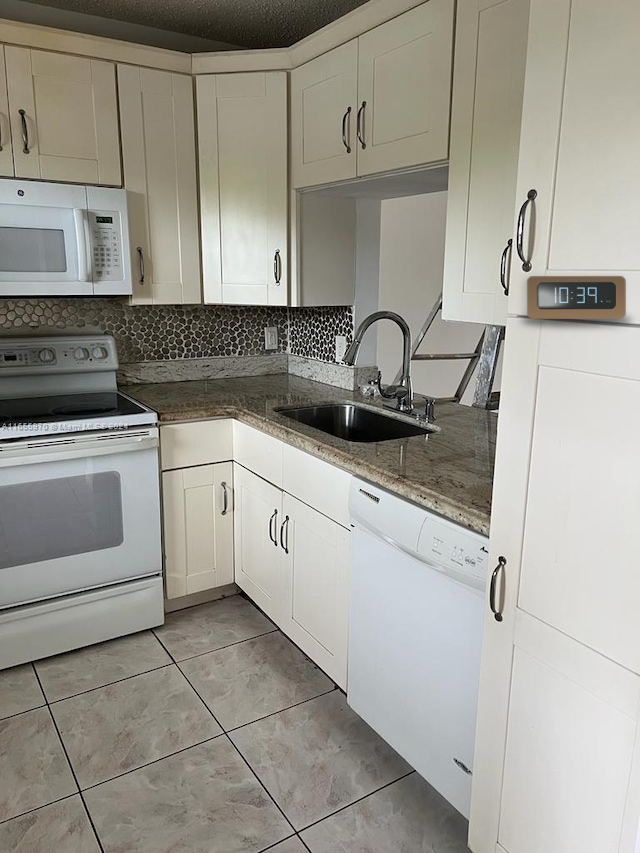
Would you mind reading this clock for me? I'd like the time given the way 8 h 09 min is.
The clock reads 10 h 39 min
